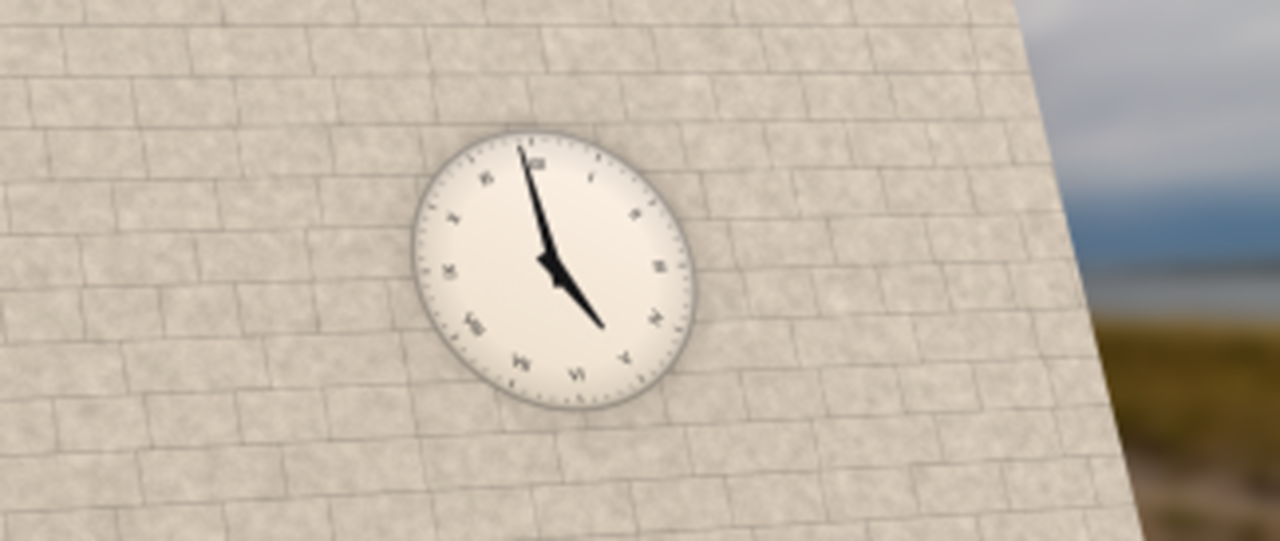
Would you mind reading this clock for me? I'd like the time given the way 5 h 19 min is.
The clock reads 4 h 59 min
